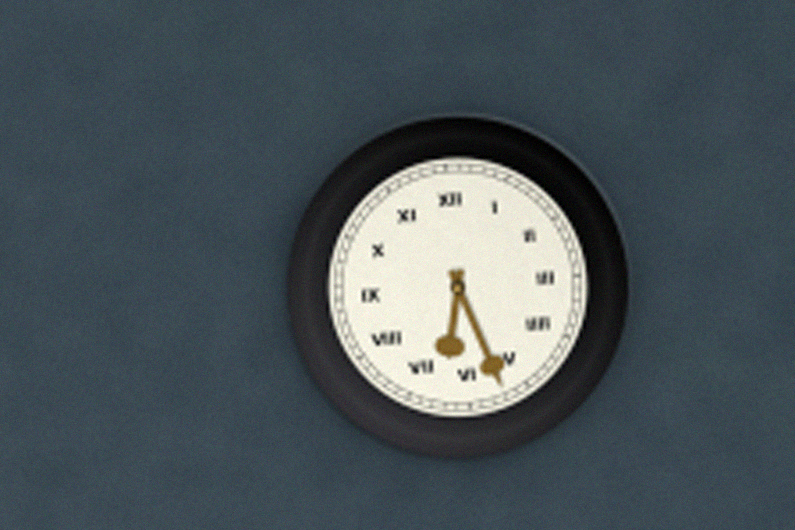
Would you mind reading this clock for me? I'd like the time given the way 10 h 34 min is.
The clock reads 6 h 27 min
